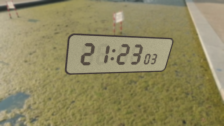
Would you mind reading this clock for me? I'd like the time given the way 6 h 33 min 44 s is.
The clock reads 21 h 23 min 03 s
